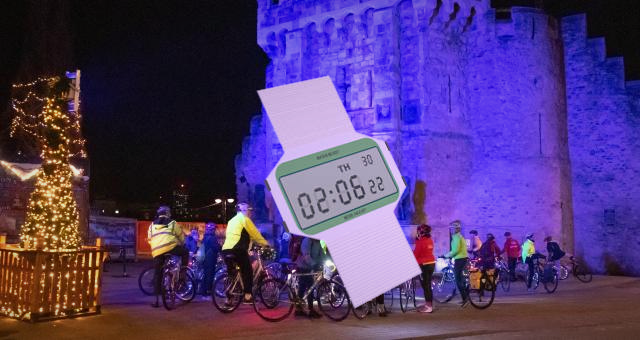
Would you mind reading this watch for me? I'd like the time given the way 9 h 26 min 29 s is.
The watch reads 2 h 06 min 22 s
